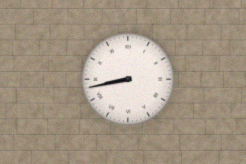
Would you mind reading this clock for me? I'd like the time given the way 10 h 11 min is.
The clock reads 8 h 43 min
